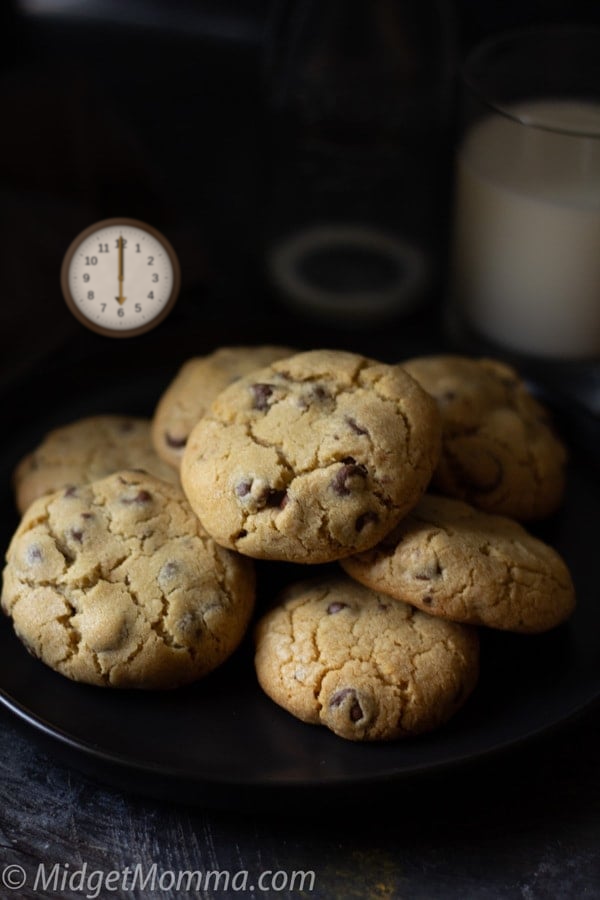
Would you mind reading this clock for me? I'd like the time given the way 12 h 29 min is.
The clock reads 6 h 00 min
